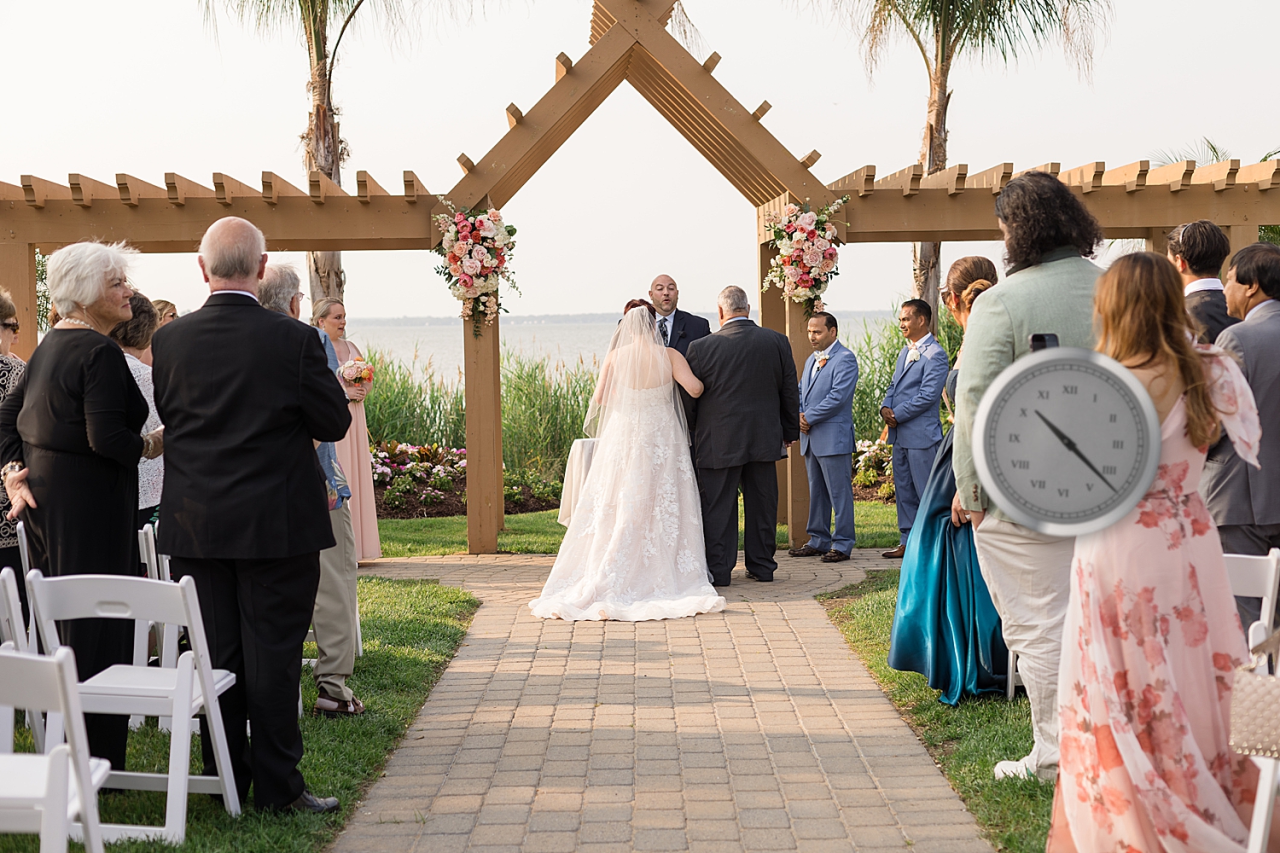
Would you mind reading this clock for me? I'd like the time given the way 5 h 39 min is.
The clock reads 10 h 22 min
